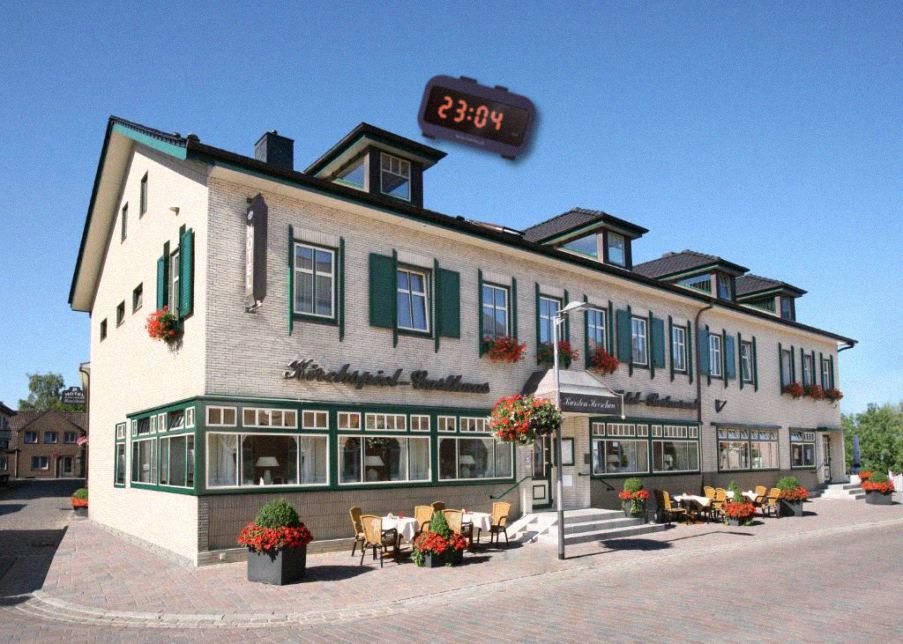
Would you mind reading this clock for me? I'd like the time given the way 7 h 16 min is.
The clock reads 23 h 04 min
